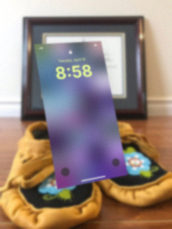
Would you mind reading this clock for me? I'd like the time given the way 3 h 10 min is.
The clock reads 8 h 58 min
